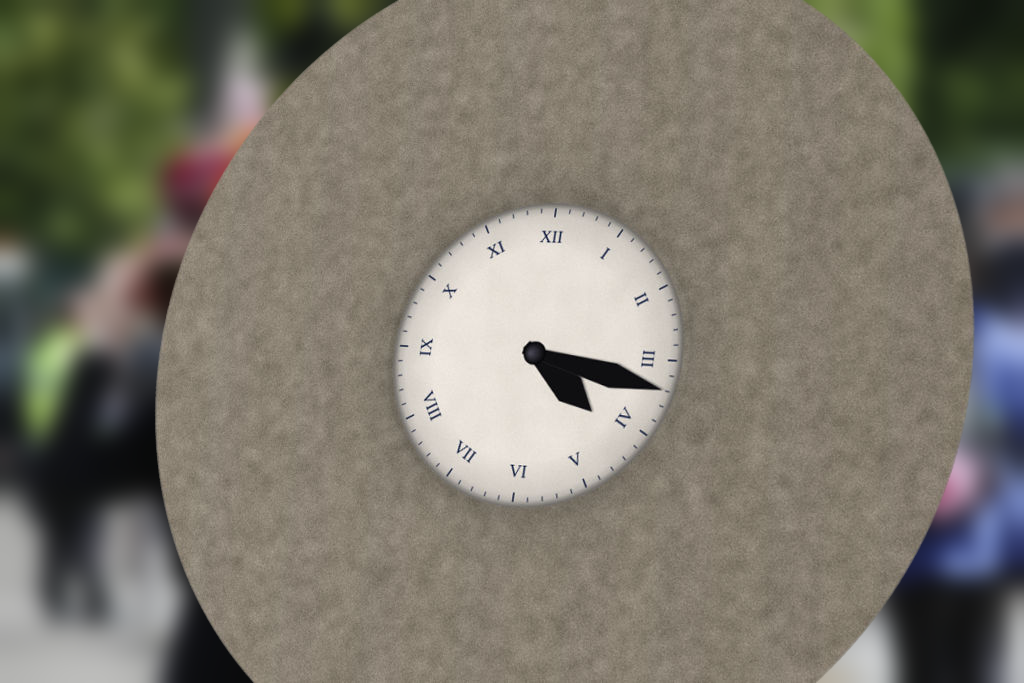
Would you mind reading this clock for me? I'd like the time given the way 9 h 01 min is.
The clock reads 4 h 17 min
